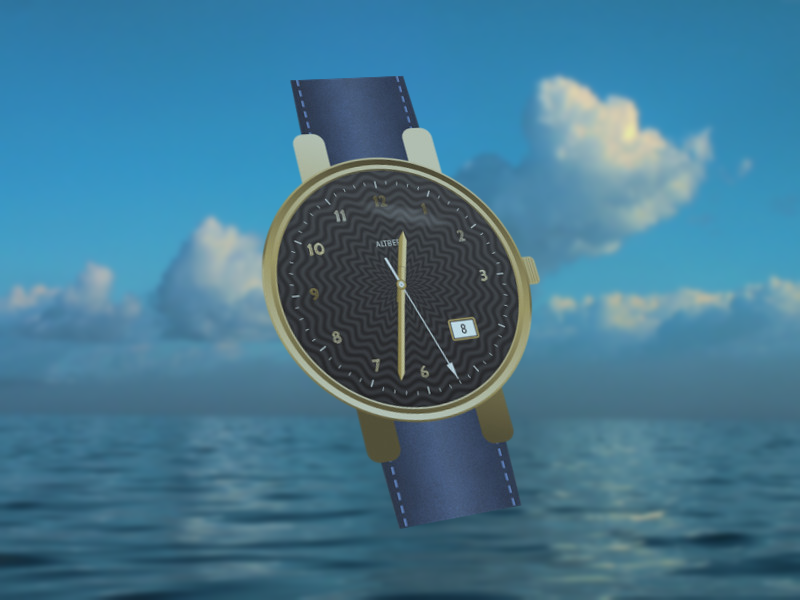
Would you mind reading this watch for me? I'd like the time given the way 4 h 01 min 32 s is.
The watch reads 12 h 32 min 27 s
